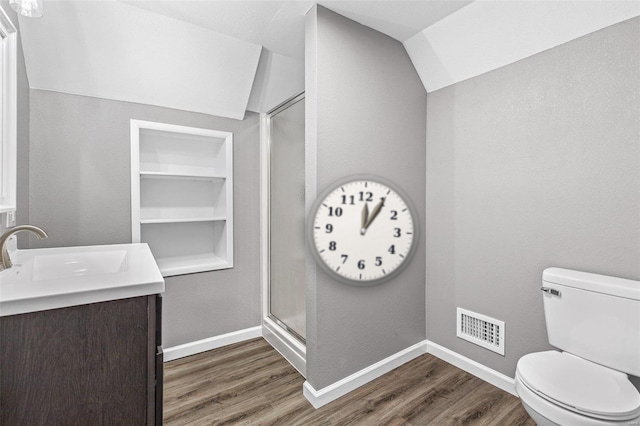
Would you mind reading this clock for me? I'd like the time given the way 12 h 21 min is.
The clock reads 12 h 05 min
